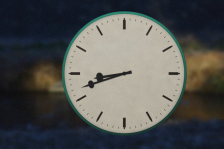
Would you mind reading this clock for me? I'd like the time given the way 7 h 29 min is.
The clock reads 8 h 42 min
